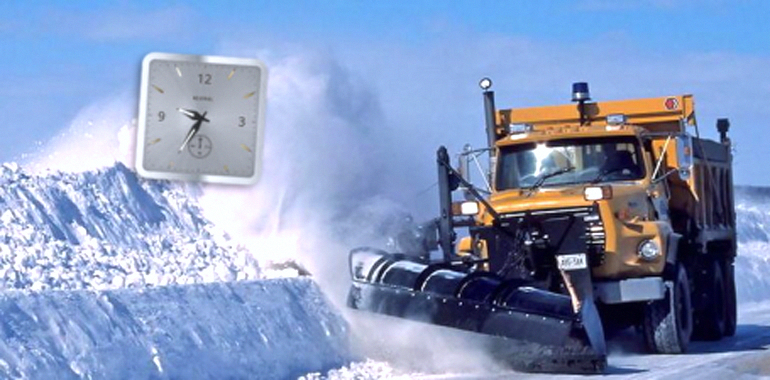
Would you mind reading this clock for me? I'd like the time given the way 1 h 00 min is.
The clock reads 9 h 35 min
